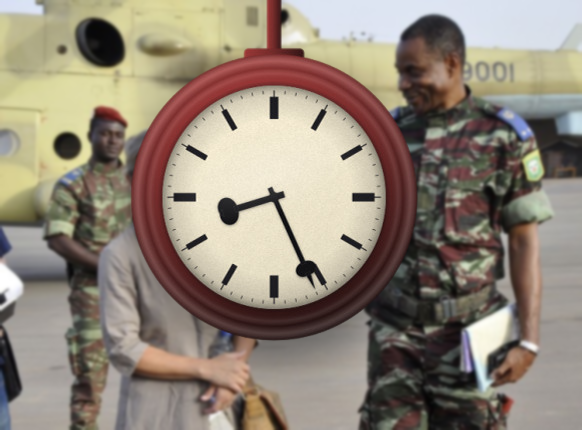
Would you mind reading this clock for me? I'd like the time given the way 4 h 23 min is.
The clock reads 8 h 26 min
